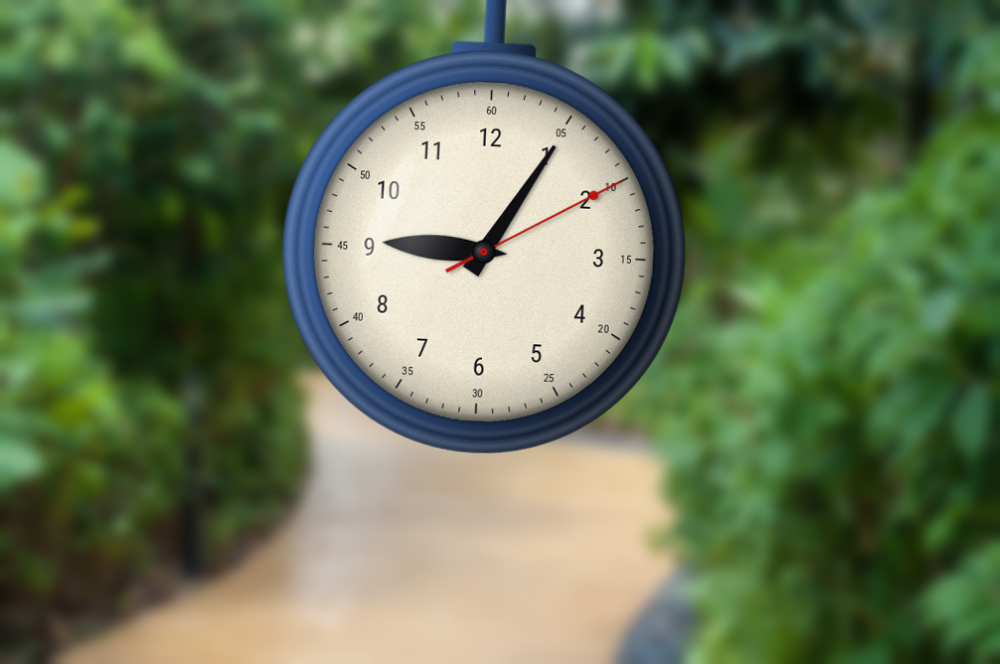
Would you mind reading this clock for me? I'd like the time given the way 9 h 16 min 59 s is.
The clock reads 9 h 05 min 10 s
